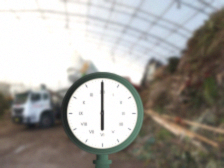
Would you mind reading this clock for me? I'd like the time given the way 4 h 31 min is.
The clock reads 6 h 00 min
